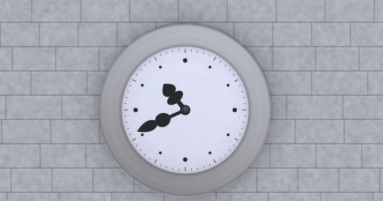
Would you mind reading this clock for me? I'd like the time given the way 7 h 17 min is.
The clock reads 10 h 41 min
